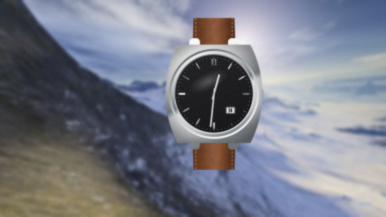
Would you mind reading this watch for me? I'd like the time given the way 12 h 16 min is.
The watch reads 12 h 31 min
